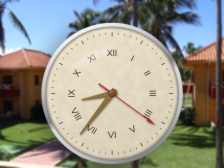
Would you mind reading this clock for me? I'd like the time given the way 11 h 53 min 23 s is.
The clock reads 8 h 36 min 21 s
